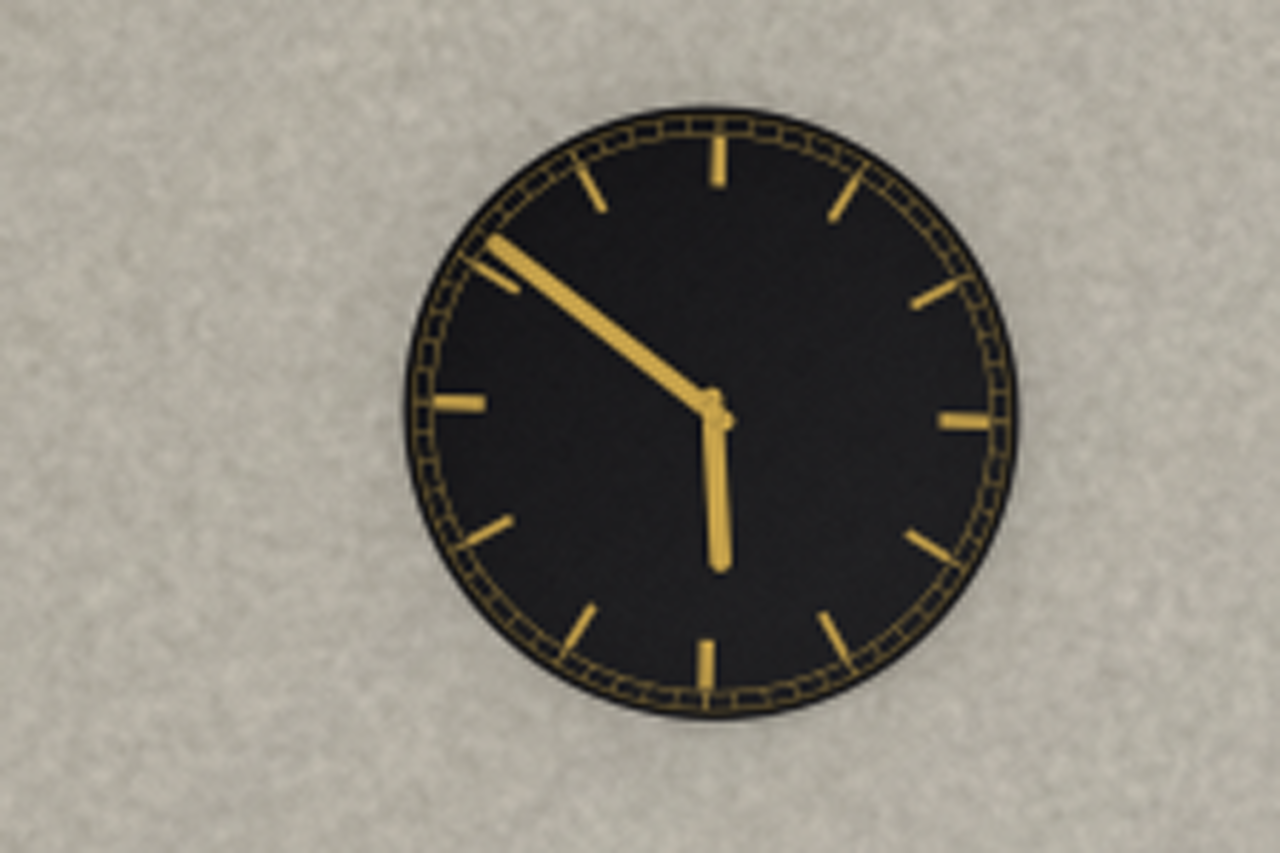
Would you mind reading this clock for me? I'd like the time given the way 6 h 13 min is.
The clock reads 5 h 51 min
